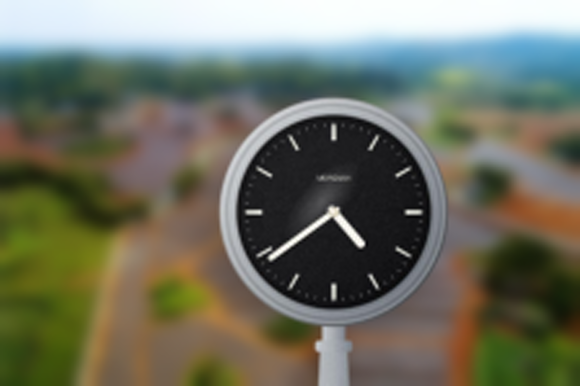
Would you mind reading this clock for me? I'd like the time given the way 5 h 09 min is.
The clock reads 4 h 39 min
